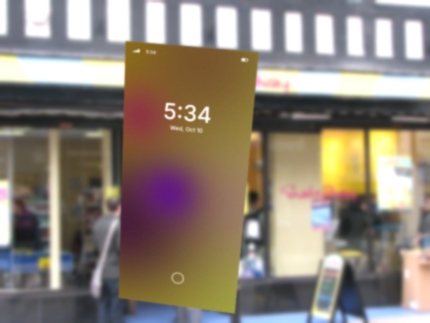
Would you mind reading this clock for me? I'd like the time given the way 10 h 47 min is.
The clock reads 5 h 34 min
